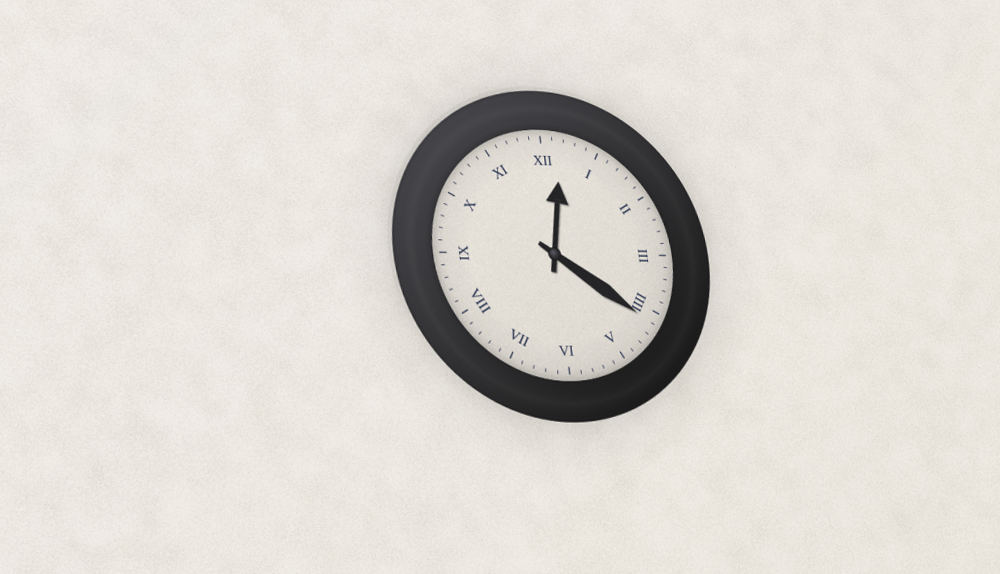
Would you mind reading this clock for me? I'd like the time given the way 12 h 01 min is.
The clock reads 12 h 21 min
